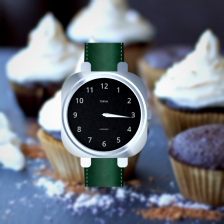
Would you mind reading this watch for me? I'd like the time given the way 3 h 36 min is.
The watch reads 3 h 16 min
